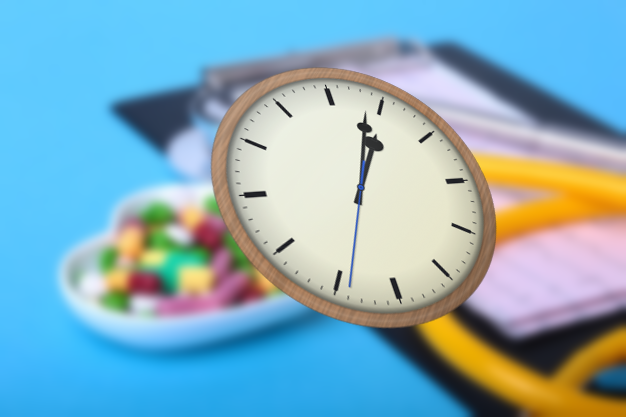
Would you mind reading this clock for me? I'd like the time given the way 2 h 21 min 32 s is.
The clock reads 1 h 03 min 34 s
